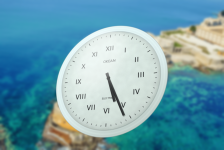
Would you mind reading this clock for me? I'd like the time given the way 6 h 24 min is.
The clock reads 5 h 26 min
